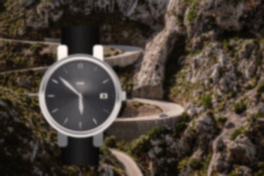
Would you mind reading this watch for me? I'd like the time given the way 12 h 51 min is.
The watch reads 5 h 52 min
